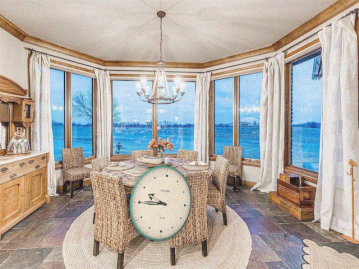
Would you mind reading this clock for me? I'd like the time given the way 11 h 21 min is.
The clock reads 9 h 45 min
